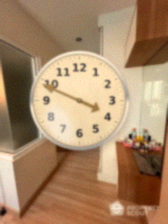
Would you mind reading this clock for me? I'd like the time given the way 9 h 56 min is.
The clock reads 3 h 49 min
